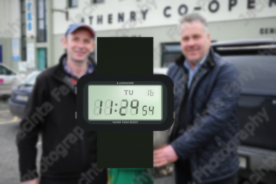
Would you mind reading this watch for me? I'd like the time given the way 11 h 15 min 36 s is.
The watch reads 11 h 29 min 54 s
